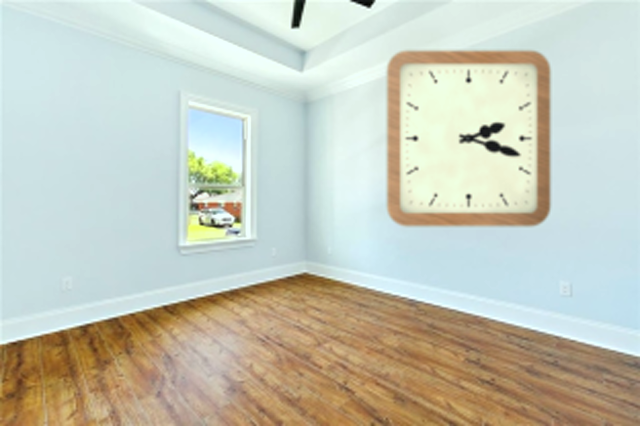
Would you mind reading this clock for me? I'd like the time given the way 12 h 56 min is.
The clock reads 2 h 18 min
